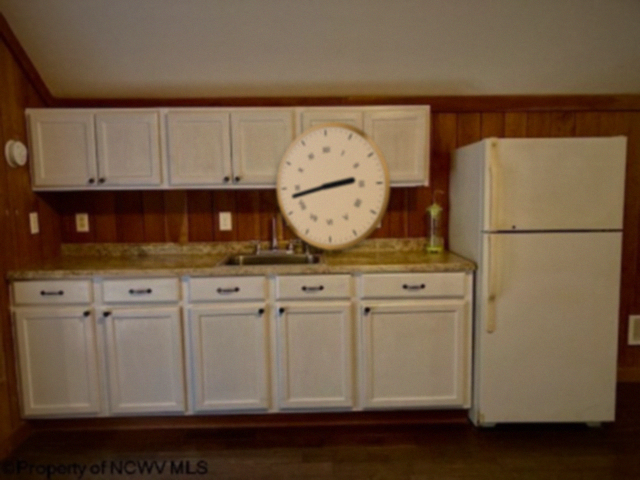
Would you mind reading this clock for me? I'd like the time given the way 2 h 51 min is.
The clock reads 2 h 43 min
